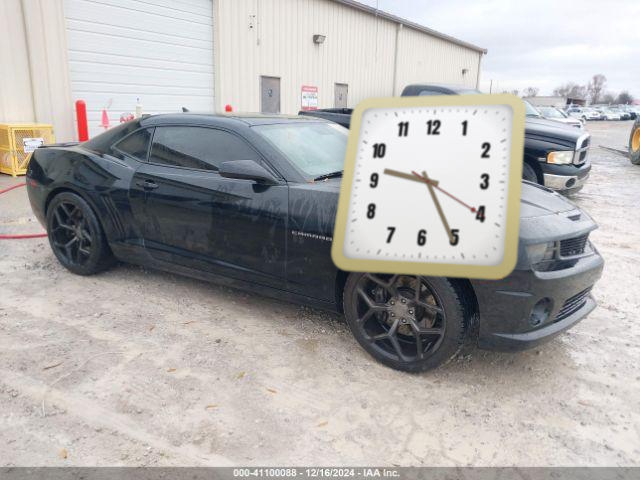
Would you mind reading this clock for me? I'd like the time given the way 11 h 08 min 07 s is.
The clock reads 9 h 25 min 20 s
